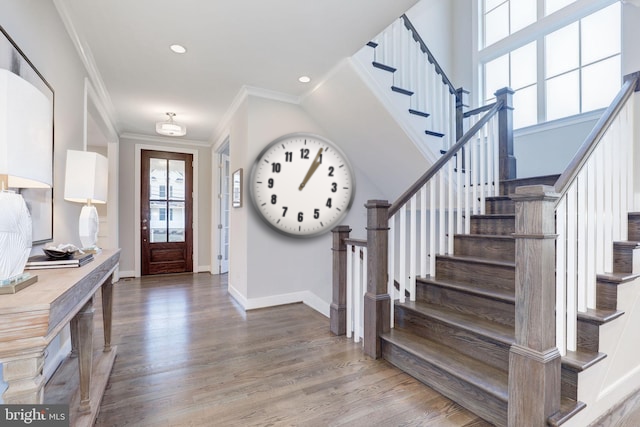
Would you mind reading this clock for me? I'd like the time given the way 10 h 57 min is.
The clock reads 1 h 04 min
